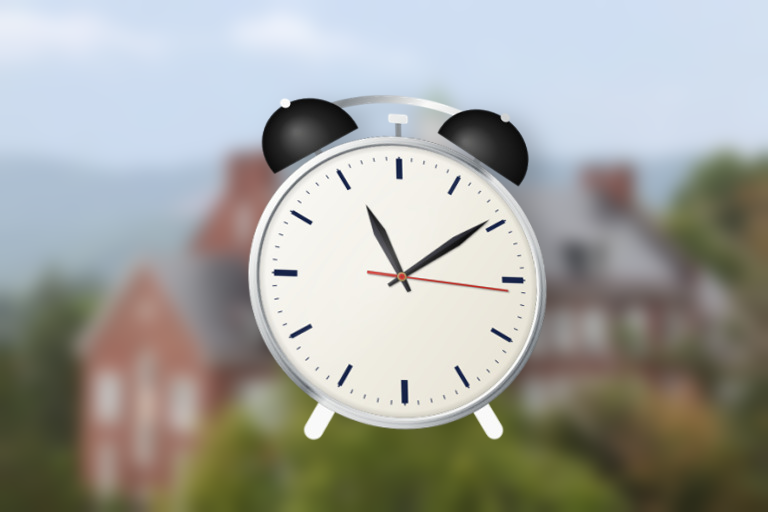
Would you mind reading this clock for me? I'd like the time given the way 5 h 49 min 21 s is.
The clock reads 11 h 09 min 16 s
